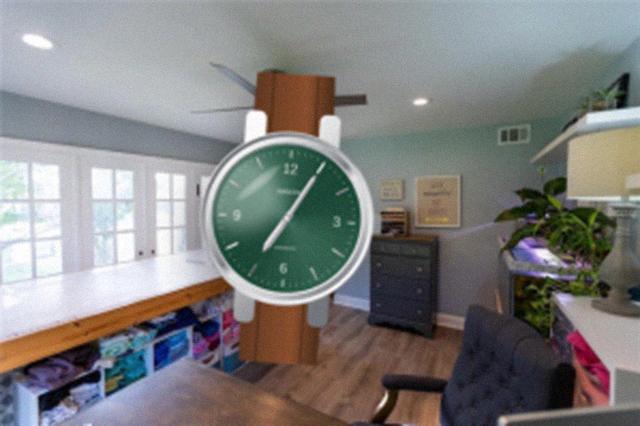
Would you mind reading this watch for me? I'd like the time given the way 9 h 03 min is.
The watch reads 7 h 05 min
